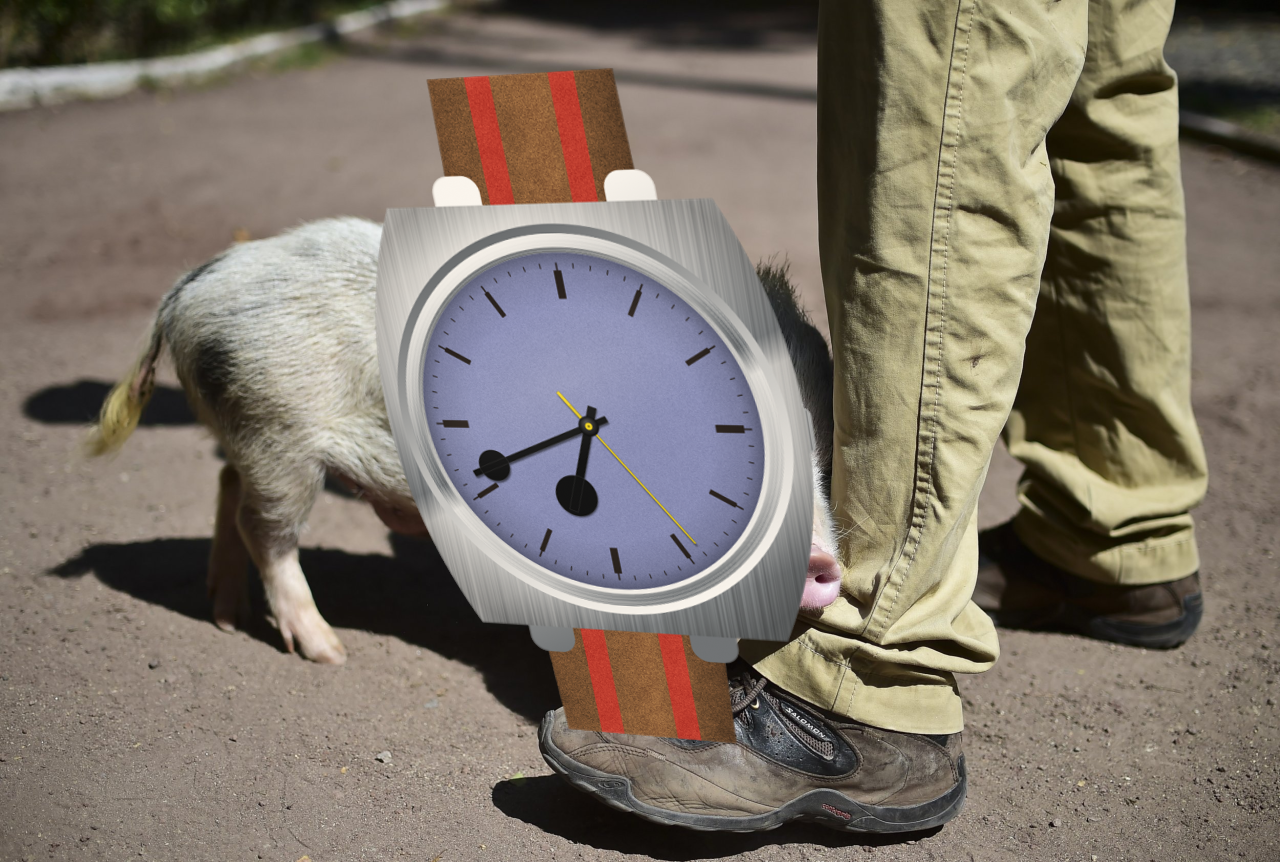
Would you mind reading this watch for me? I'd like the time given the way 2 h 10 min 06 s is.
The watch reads 6 h 41 min 24 s
